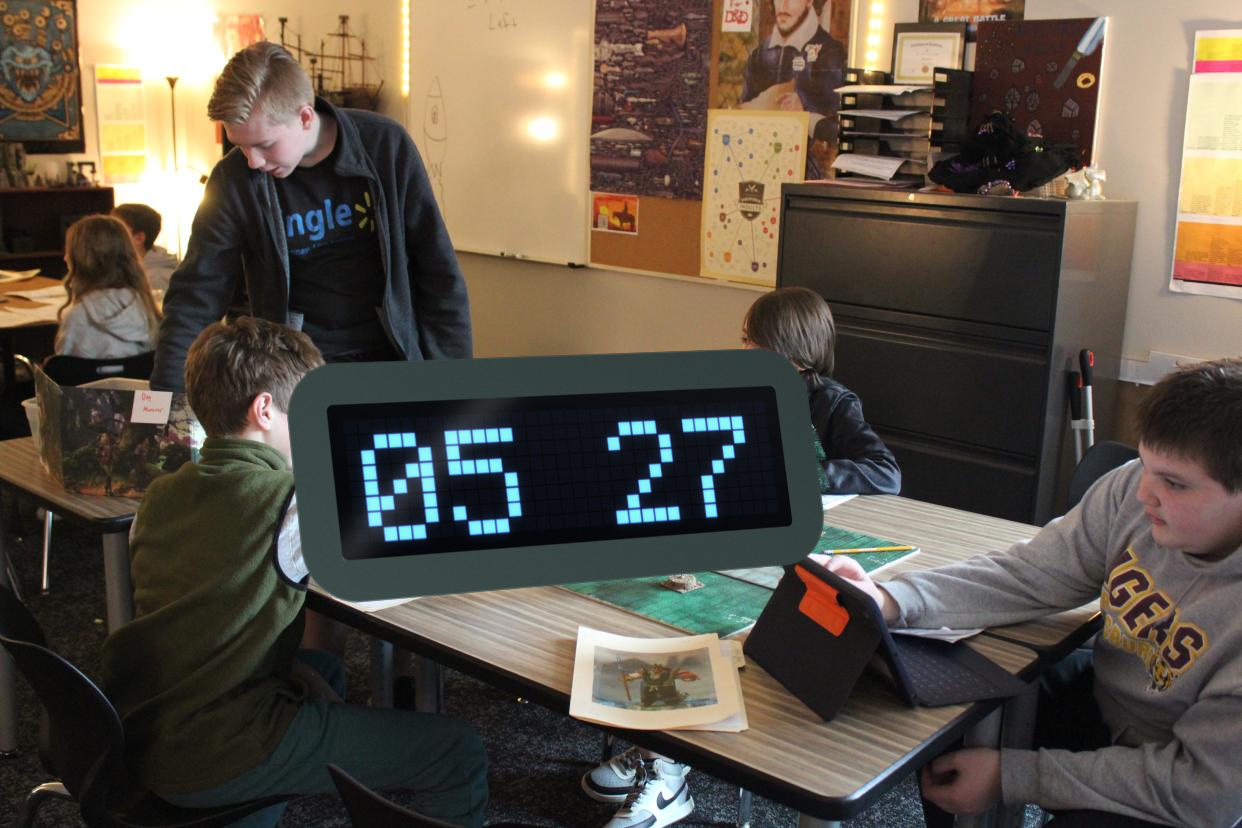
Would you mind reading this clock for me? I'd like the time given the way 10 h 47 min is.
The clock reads 5 h 27 min
